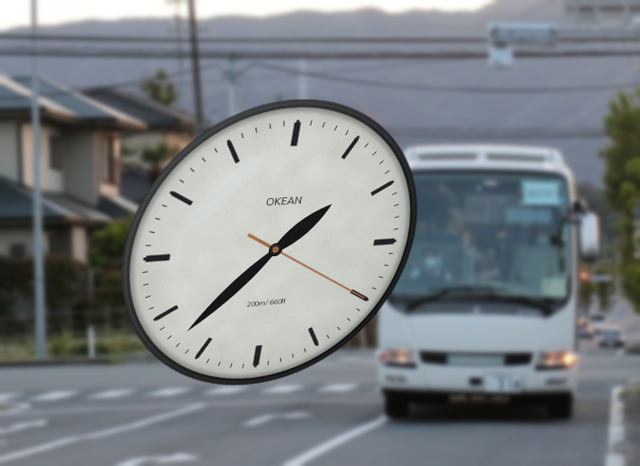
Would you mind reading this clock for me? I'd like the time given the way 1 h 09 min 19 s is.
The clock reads 1 h 37 min 20 s
